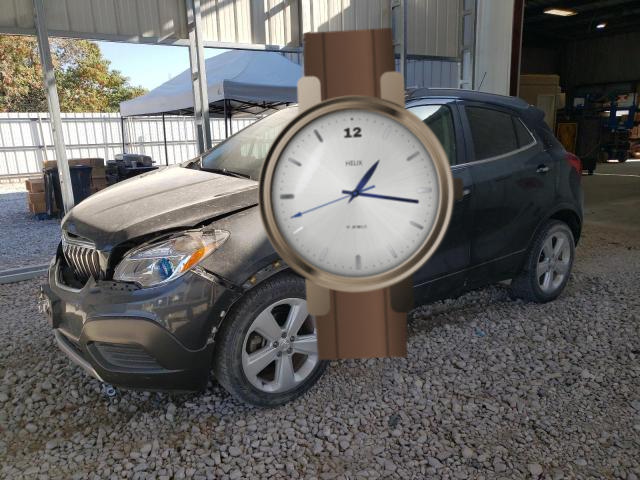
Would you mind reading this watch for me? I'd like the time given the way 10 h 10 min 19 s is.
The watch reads 1 h 16 min 42 s
